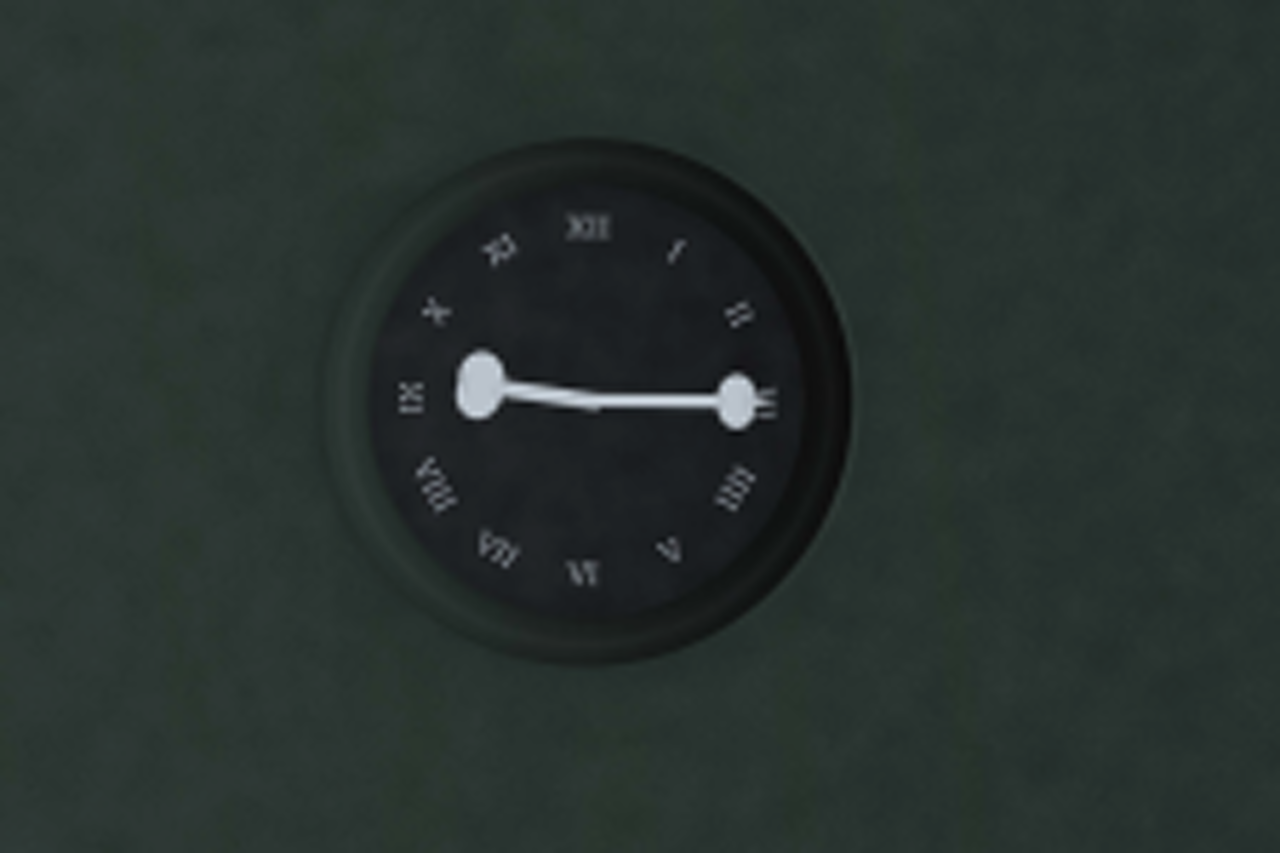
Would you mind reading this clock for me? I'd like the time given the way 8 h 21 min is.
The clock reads 9 h 15 min
